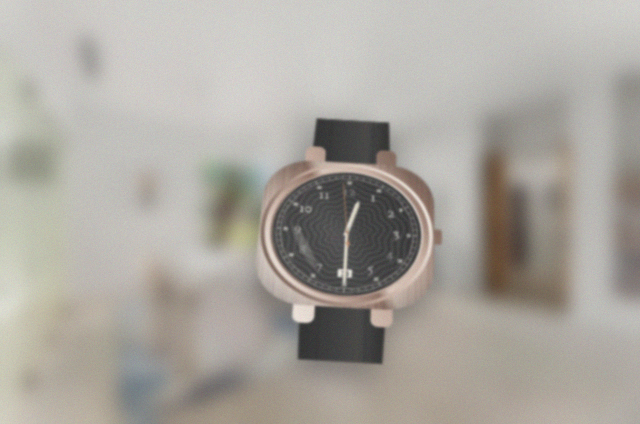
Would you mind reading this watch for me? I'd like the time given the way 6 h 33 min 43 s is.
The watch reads 12 h 29 min 59 s
